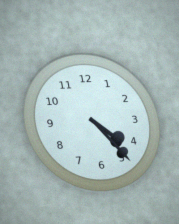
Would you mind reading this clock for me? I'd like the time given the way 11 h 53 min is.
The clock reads 4 h 24 min
